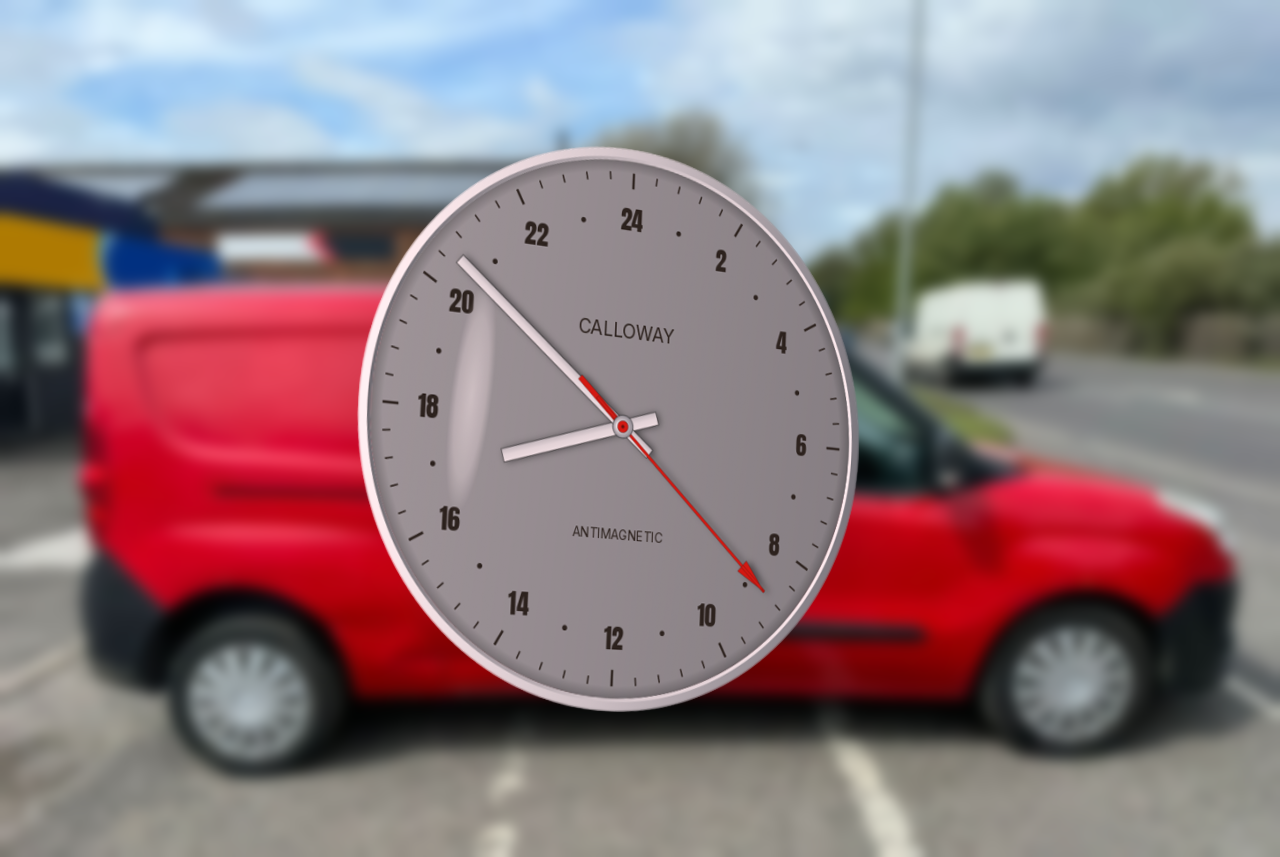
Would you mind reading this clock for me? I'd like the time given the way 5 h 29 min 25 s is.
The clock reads 16 h 51 min 22 s
